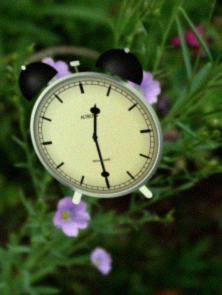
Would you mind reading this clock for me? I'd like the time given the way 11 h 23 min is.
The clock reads 12 h 30 min
